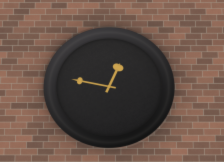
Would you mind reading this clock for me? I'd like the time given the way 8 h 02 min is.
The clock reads 12 h 47 min
